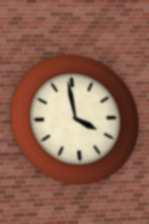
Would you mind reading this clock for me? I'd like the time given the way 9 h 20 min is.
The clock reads 3 h 59 min
